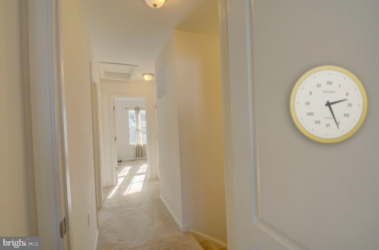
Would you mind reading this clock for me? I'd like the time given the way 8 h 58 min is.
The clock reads 2 h 26 min
